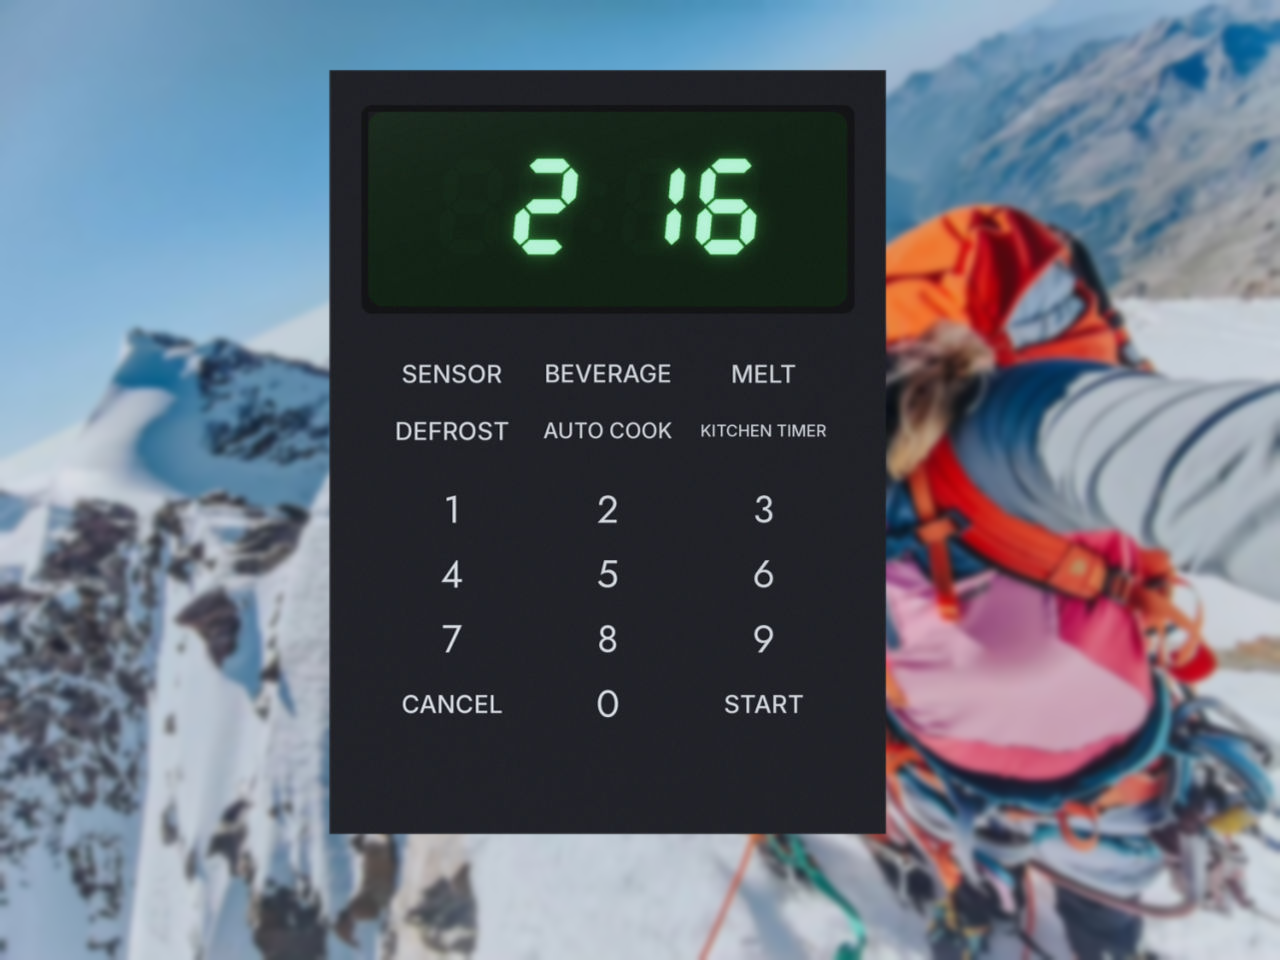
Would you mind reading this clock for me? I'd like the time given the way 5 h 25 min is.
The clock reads 2 h 16 min
